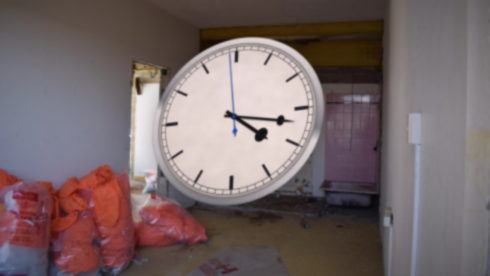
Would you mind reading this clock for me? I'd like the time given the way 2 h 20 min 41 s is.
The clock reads 4 h 16 min 59 s
